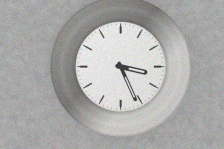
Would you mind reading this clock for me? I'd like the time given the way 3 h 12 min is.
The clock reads 3 h 26 min
